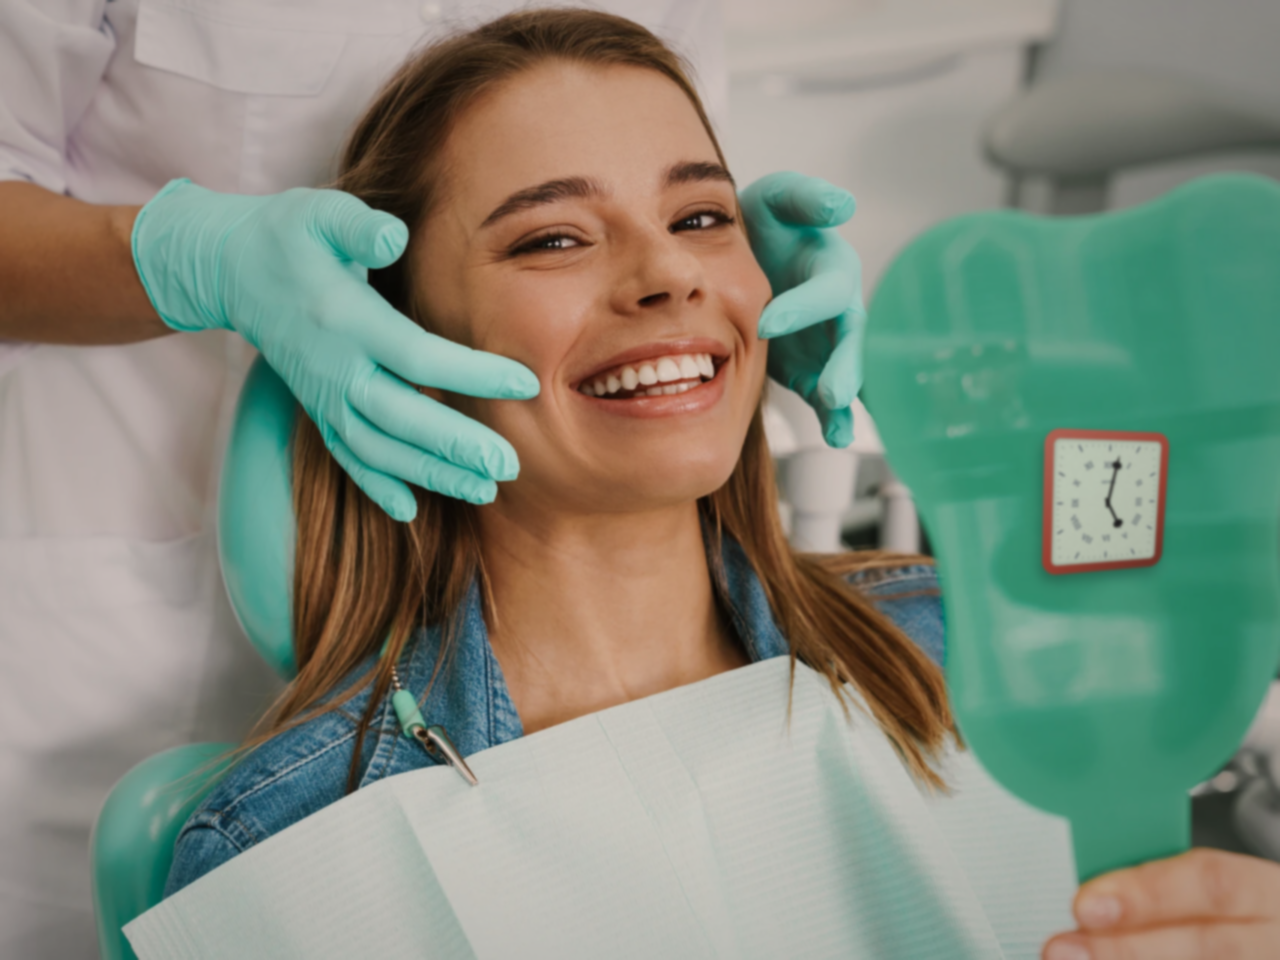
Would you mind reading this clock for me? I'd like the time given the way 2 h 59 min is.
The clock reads 5 h 02 min
